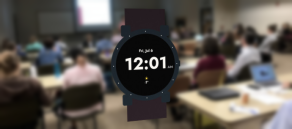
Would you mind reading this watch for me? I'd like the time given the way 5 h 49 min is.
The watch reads 12 h 01 min
